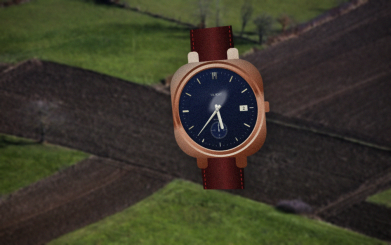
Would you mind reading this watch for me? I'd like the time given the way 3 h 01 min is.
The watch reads 5 h 37 min
